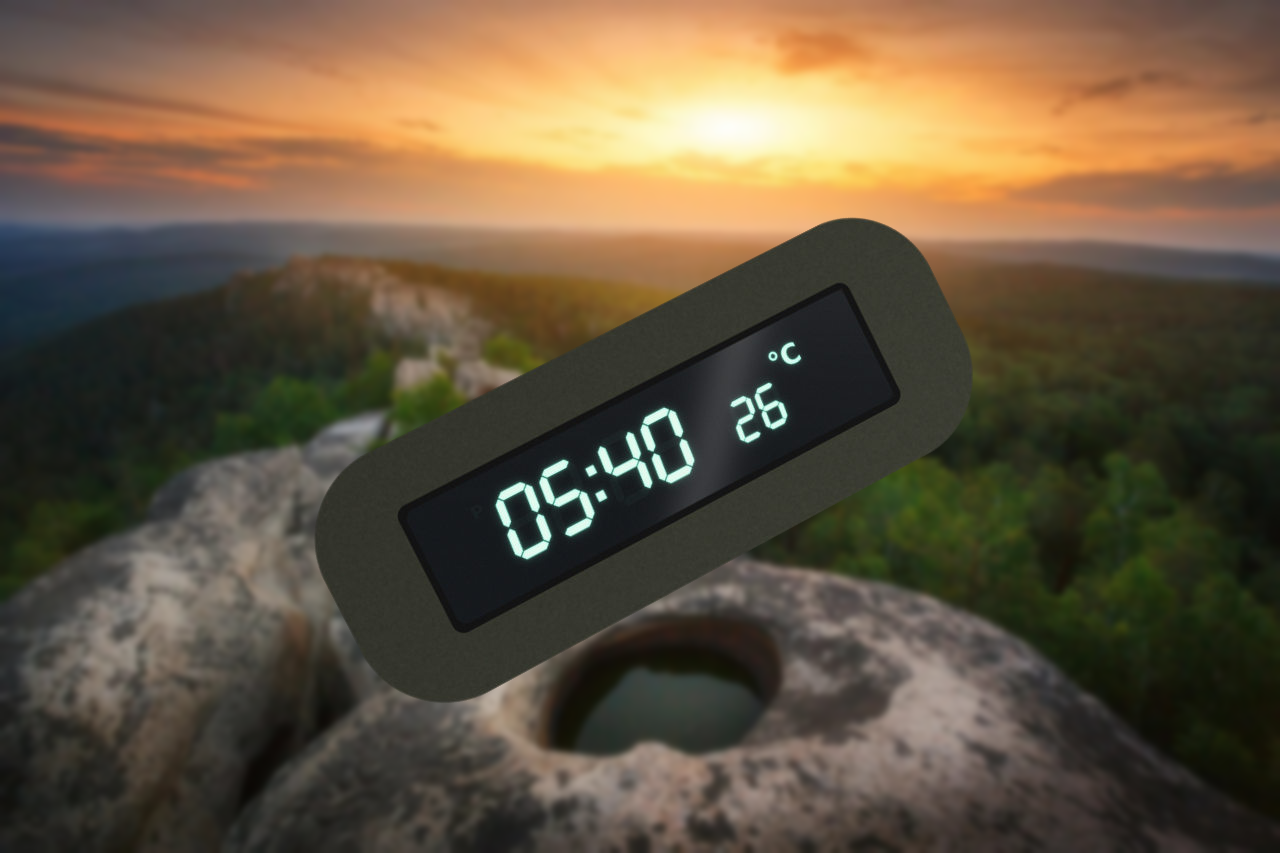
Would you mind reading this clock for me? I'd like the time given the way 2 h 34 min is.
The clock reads 5 h 40 min
